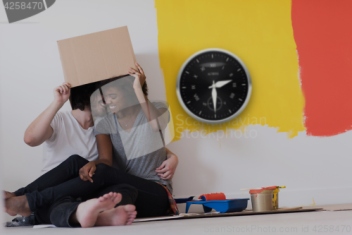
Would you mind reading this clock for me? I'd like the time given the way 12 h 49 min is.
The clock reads 2 h 30 min
